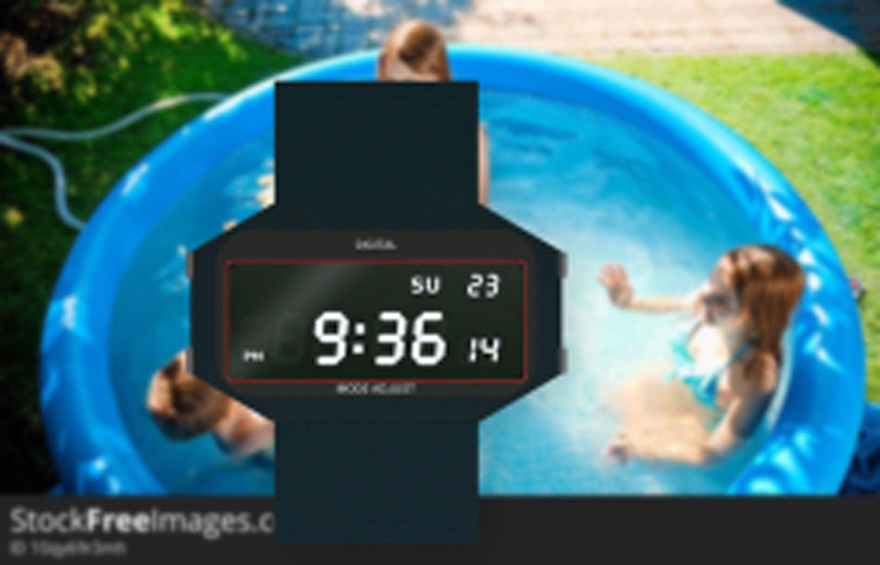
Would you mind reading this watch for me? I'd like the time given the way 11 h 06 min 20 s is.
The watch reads 9 h 36 min 14 s
